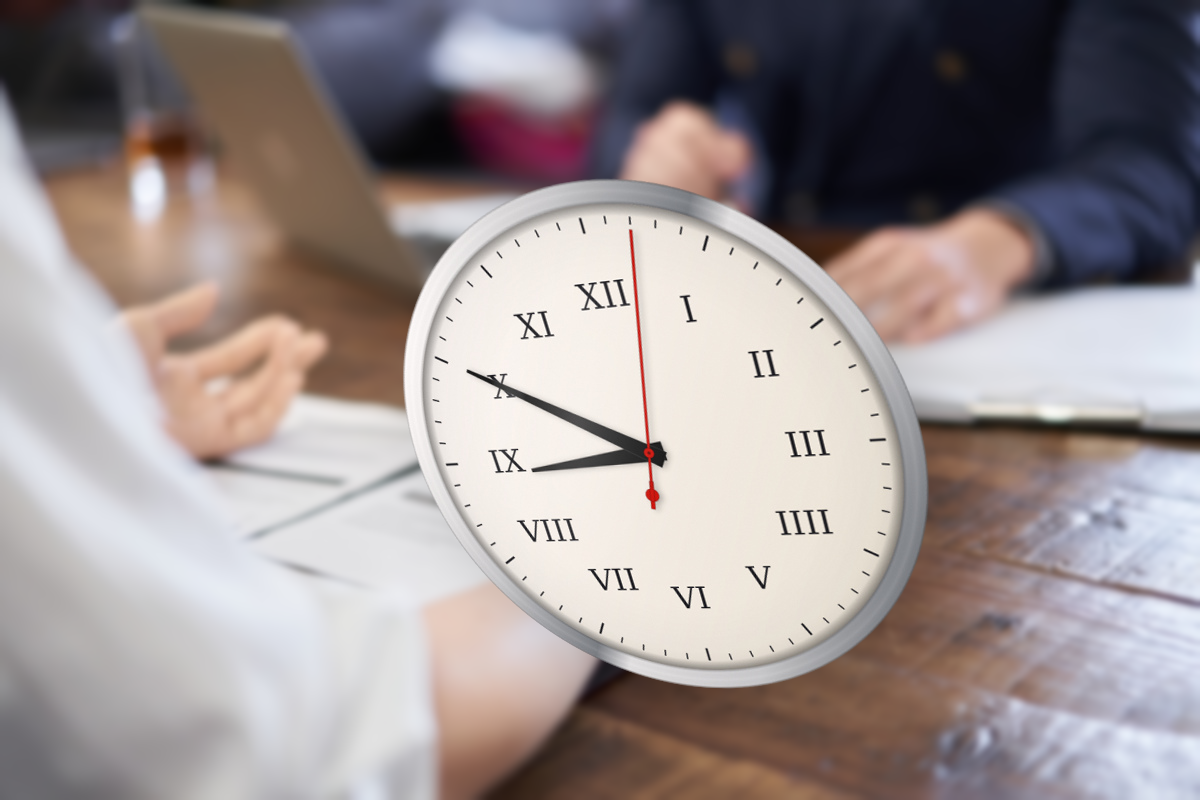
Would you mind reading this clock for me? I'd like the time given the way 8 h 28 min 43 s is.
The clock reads 8 h 50 min 02 s
